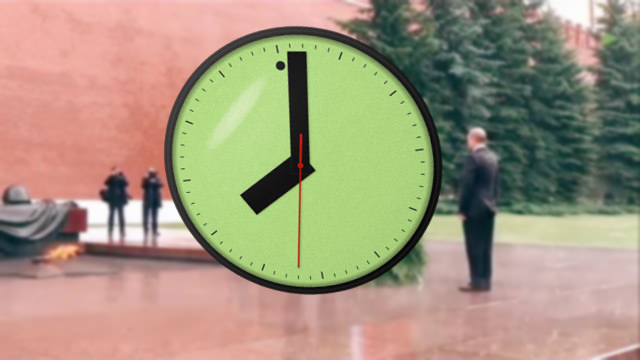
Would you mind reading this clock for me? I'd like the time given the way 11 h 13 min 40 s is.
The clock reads 8 h 01 min 32 s
